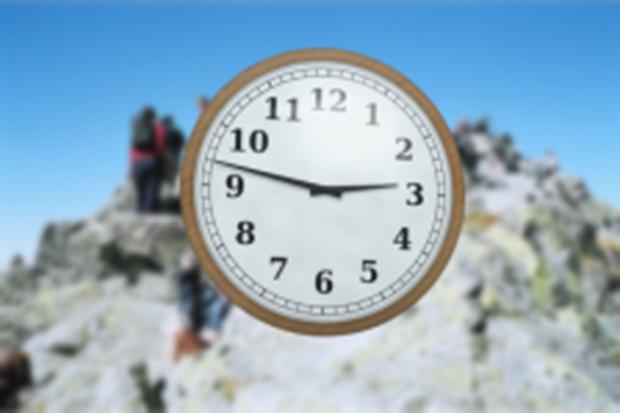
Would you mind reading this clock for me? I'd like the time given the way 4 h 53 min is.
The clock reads 2 h 47 min
